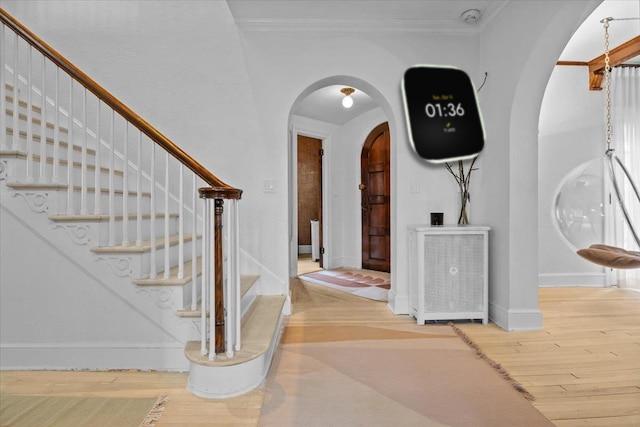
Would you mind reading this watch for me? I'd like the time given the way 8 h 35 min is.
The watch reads 1 h 36 min
